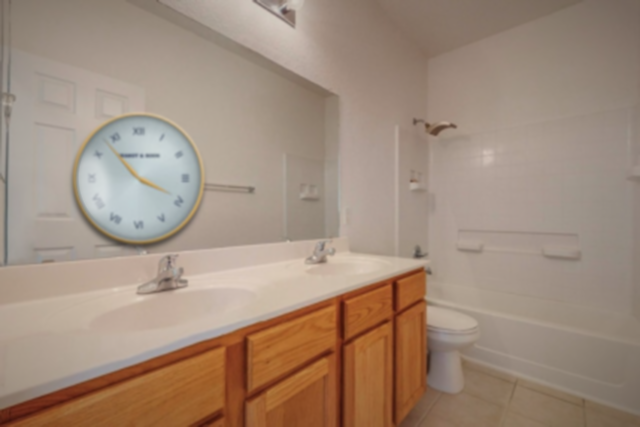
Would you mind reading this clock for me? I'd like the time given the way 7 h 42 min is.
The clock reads 3 h 53 min
